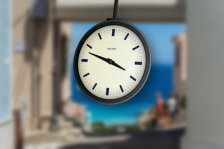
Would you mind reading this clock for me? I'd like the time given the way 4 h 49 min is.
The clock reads 3 h 48 min
